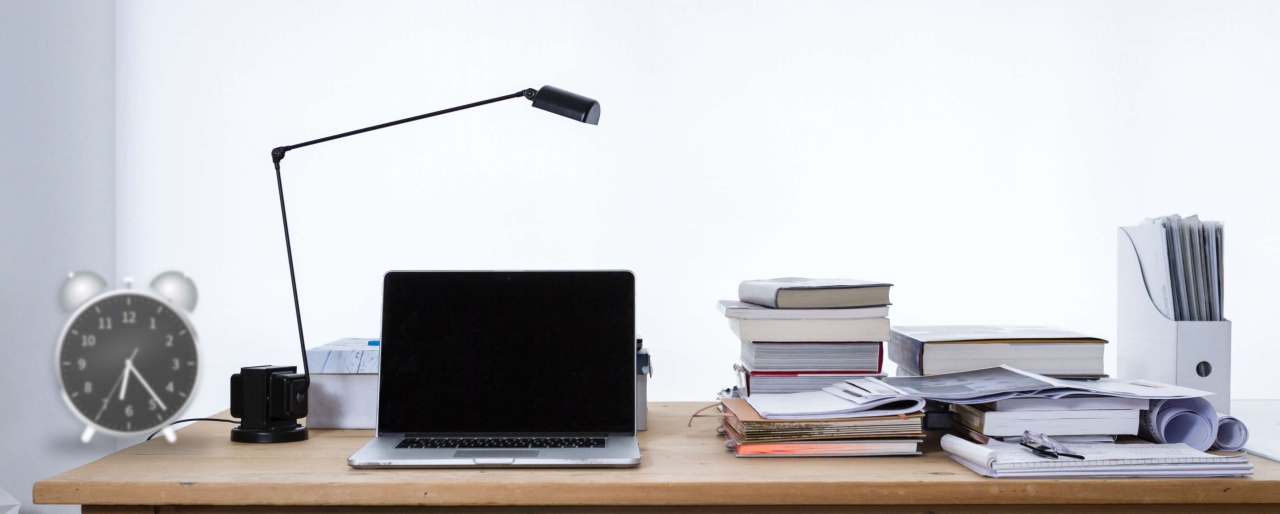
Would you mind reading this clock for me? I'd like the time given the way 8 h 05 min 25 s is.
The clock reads 6 h 23 min 35 s
